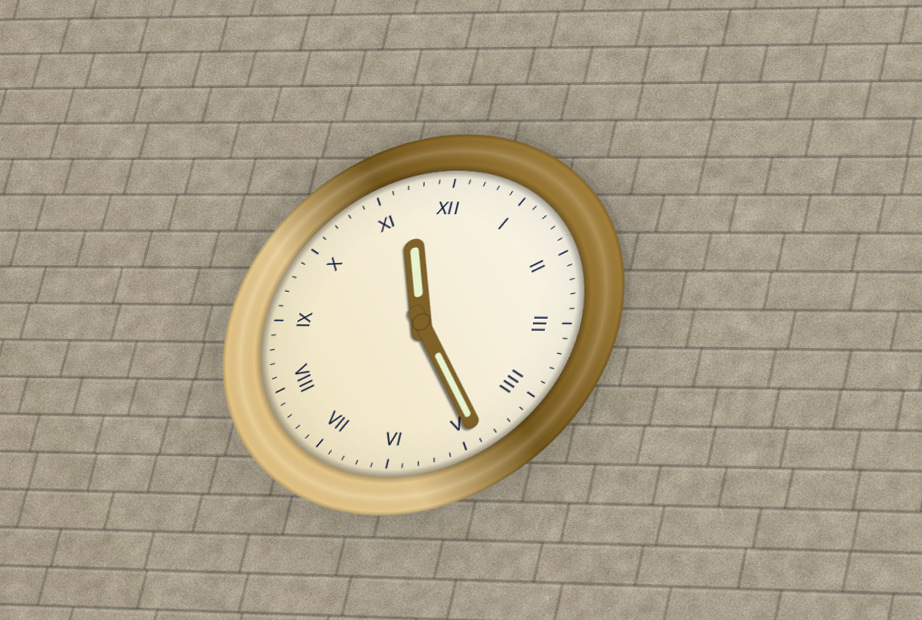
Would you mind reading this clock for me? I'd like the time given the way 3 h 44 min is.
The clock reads 11 h 24 min
